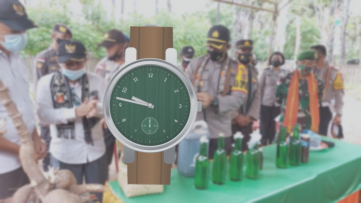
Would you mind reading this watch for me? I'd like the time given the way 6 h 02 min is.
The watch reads 9 h 47 min
